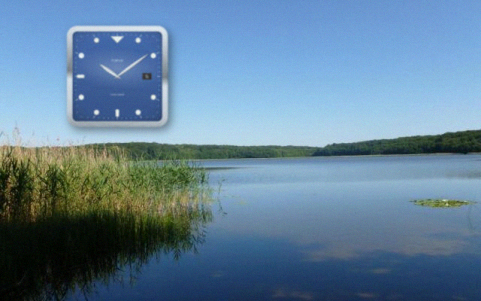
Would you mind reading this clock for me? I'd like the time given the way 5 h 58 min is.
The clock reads 10 h 09 min
